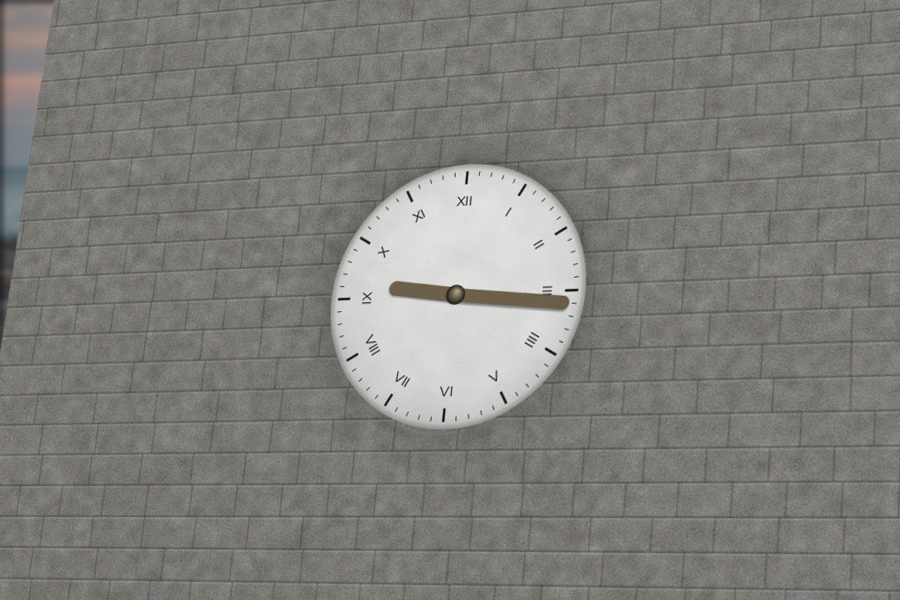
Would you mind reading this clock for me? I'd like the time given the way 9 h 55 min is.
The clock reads 9 h 16 min
